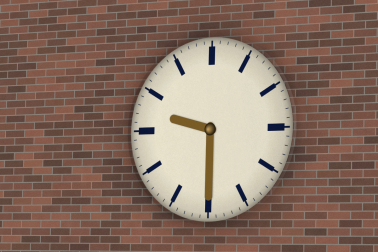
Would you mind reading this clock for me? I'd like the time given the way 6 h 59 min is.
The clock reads 9 h 30 min
